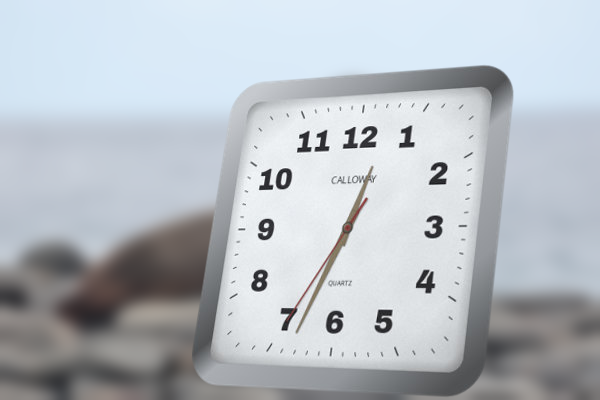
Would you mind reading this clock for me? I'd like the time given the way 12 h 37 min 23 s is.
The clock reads 12 h 33 min 35 s
